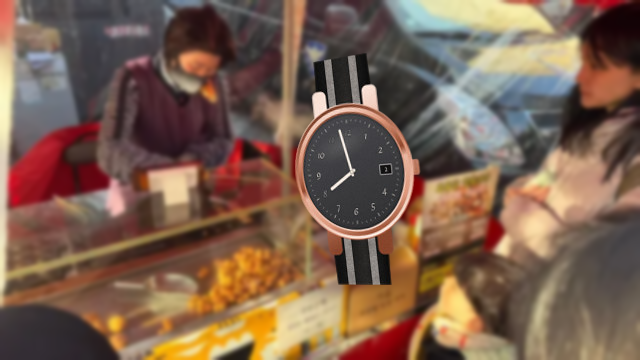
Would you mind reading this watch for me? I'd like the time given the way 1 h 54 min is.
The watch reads 7 h 58 min
